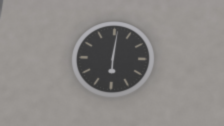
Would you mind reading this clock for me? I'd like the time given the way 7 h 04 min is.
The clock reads 6 h 01 min
